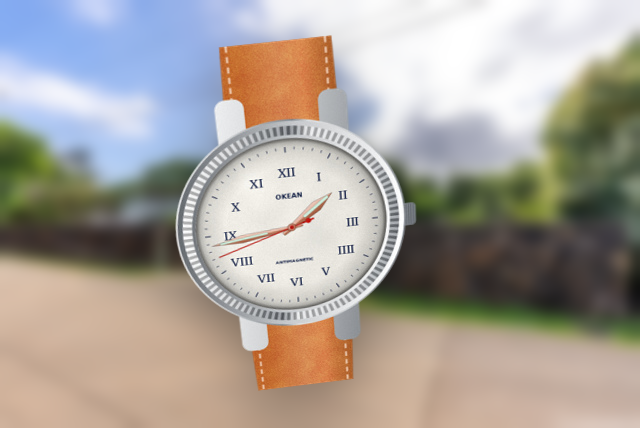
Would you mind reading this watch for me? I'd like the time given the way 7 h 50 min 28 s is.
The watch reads 1 h 43 min 42 s
